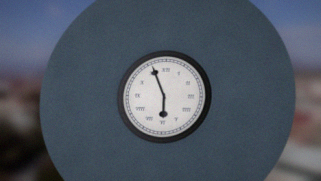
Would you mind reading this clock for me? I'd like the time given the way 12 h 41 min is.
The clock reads 5 h 56 min
